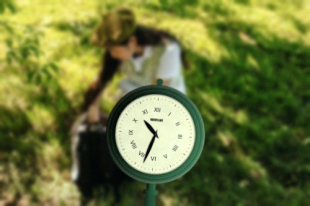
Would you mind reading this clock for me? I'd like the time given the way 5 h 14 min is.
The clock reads 10 h 33 min
